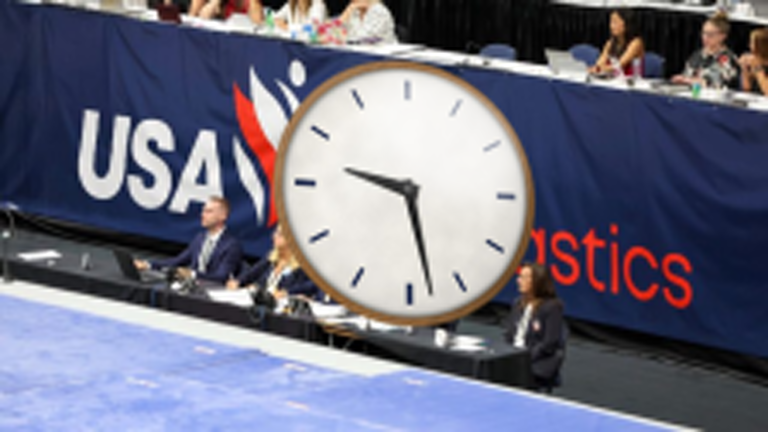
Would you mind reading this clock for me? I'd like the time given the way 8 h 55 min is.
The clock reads 9 h 28 min
